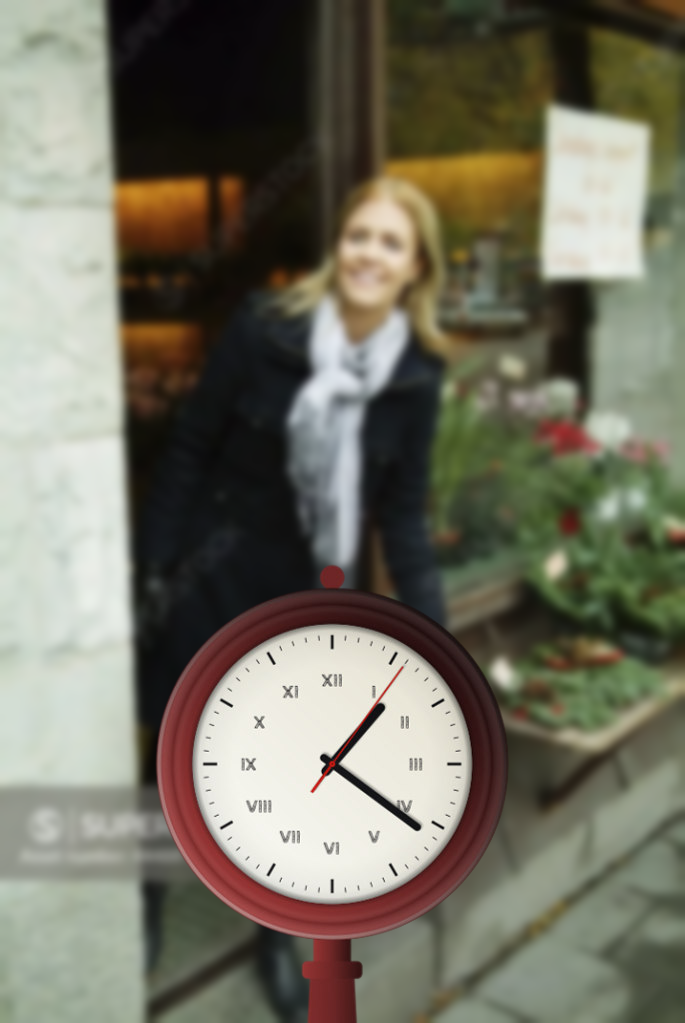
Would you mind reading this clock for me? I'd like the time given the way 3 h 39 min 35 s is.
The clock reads 1 h 21 min 06 s
